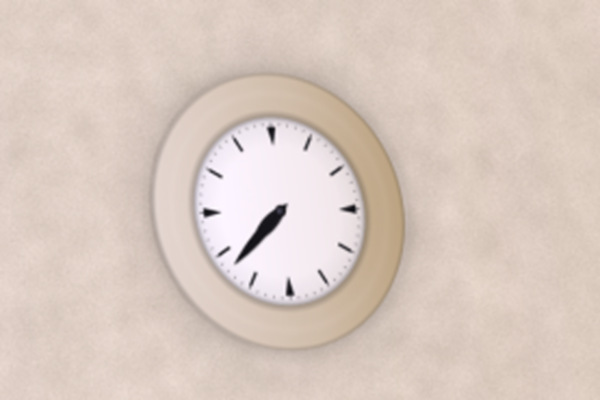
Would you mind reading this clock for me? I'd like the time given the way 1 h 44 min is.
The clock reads 7 h 38 min
